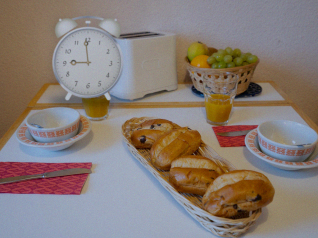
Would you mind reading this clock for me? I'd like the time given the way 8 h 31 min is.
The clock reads 8 h 59 min
